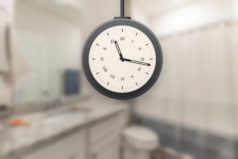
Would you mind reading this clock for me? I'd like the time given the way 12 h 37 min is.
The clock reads 11 h 17 min
